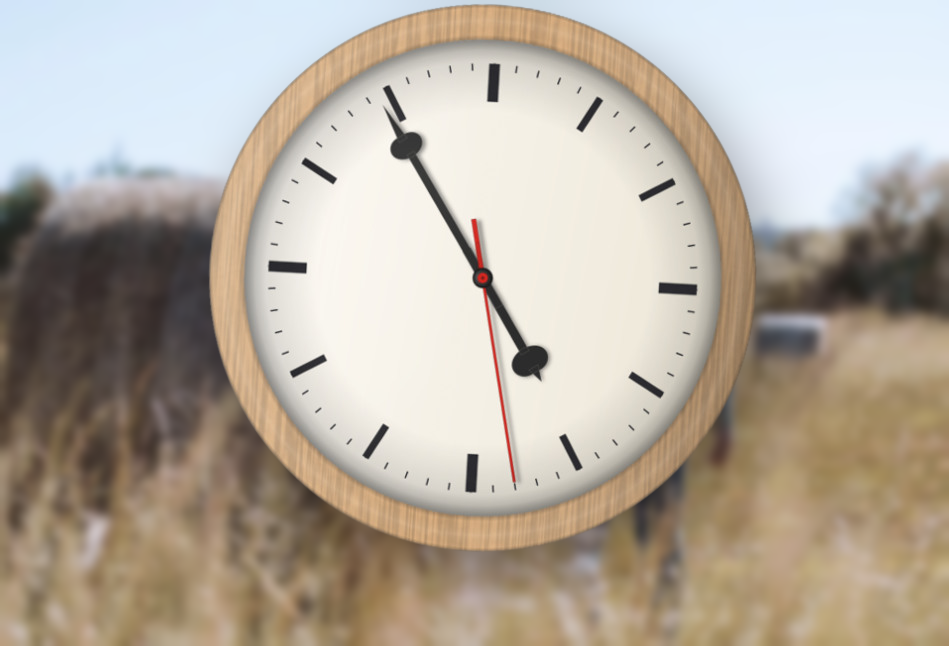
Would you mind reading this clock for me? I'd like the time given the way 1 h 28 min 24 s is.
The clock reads 4 h 54 min 28 s
